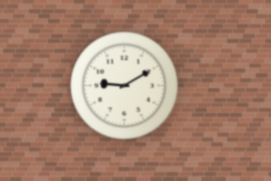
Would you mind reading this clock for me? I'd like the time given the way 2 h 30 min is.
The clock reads 9 h 10 min
